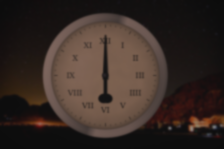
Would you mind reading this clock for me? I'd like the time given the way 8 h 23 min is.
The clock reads 6 h 00 min
